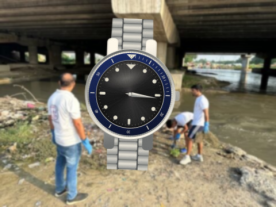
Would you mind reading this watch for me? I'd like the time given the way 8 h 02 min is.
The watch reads 3 h 16 min
